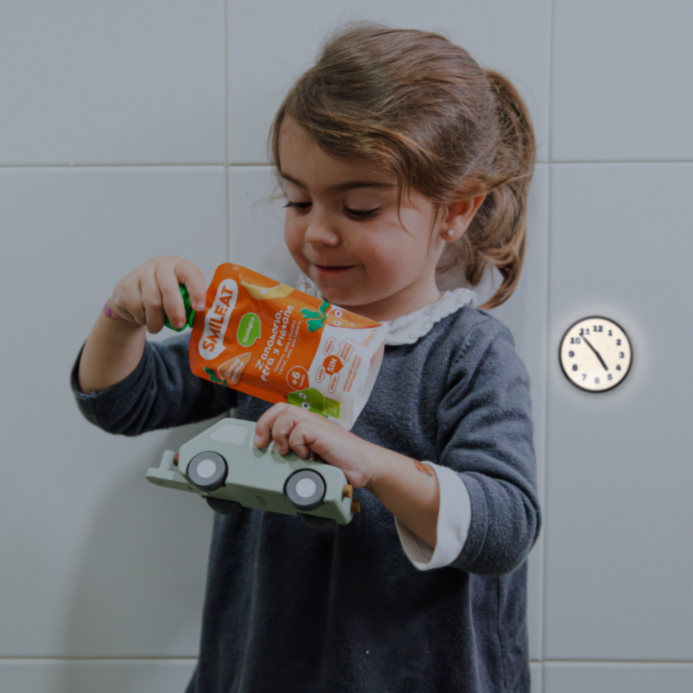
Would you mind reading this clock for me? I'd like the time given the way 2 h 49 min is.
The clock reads 4 h 53 min
